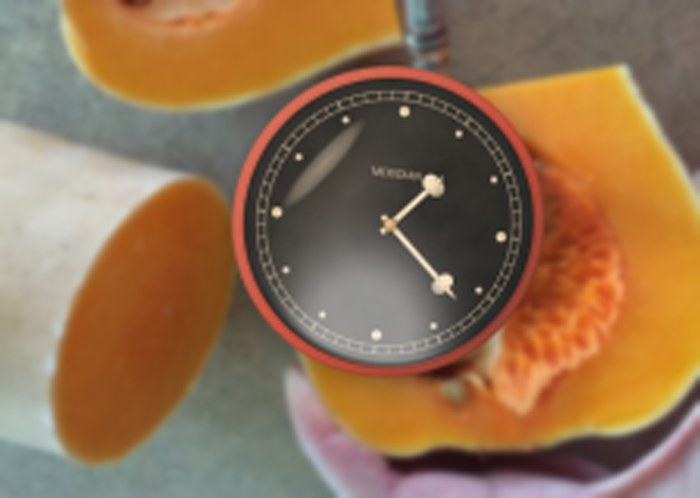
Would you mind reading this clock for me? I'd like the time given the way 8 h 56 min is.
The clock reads 1 h 22 min
